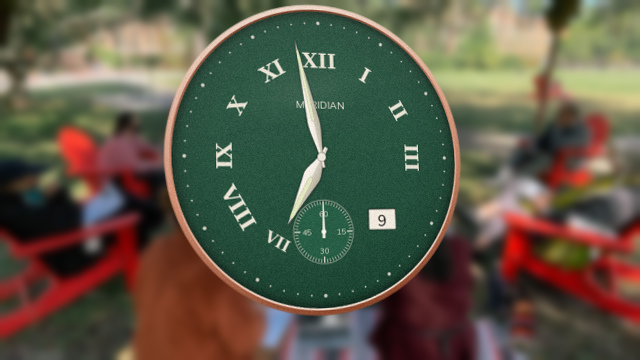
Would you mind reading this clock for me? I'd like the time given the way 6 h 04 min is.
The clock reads 6 h 58 min
